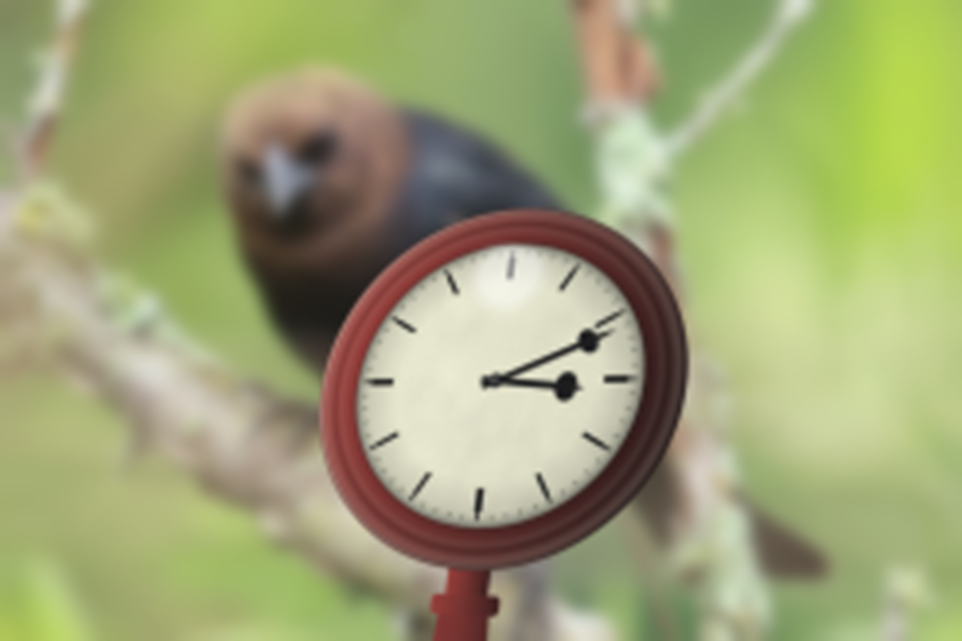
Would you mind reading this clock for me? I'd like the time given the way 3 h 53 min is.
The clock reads 3 h 11 min
